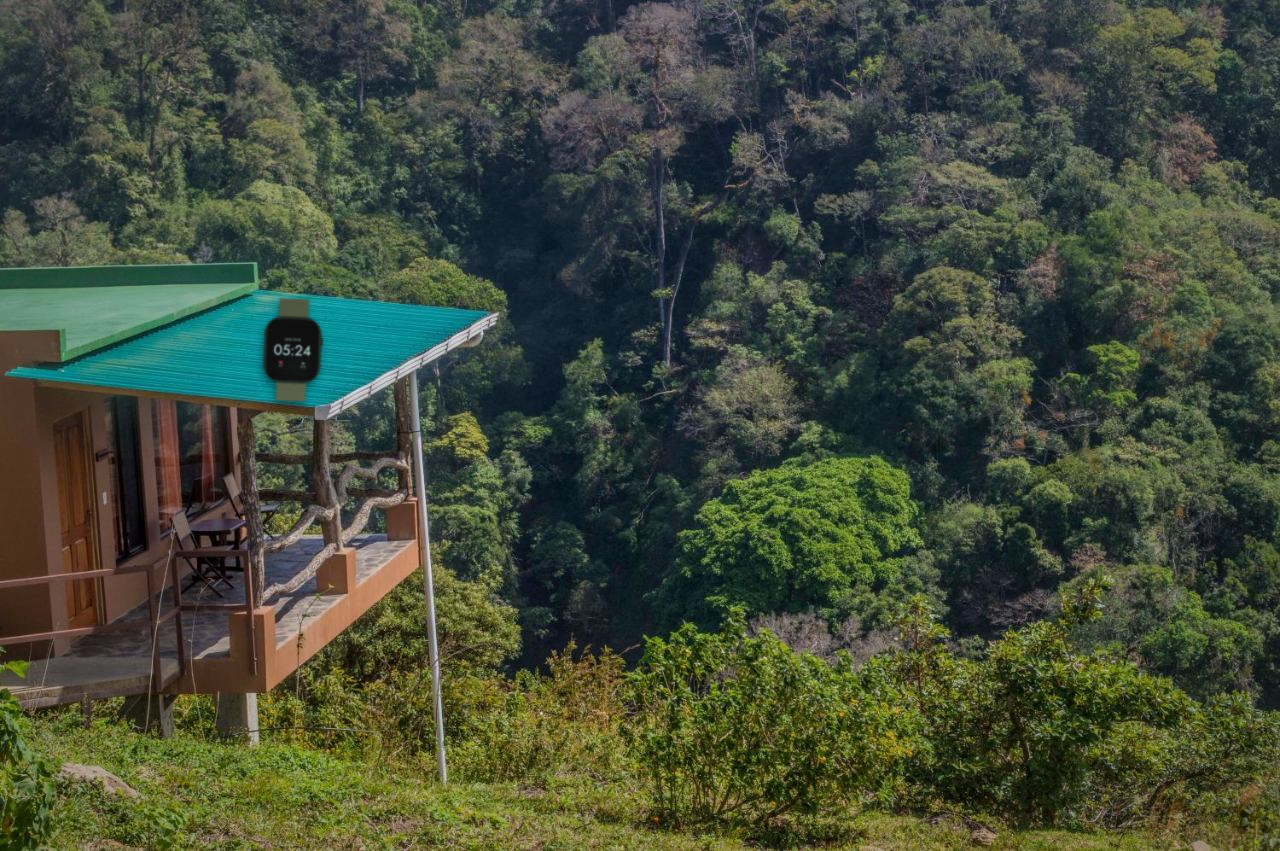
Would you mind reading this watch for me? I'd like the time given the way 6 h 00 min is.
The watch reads 5 h 24 min
